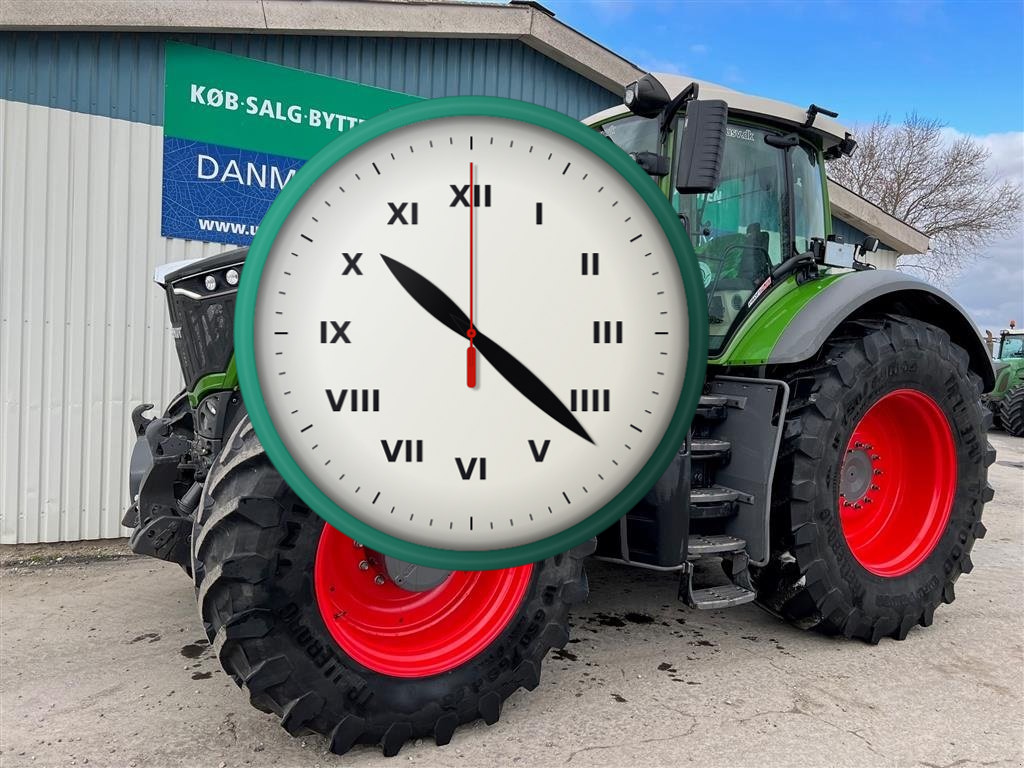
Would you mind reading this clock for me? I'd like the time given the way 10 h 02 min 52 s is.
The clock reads 10 h 22 min 00 s
